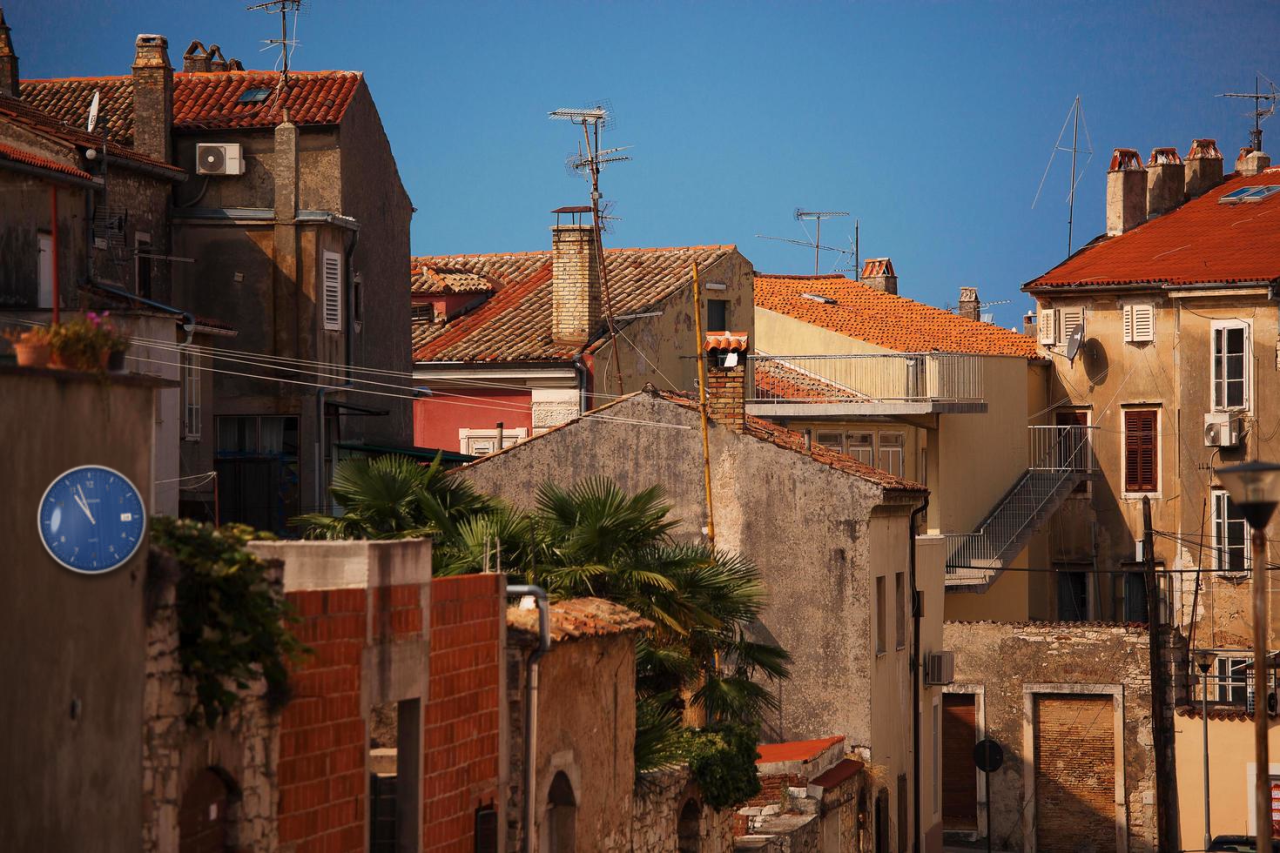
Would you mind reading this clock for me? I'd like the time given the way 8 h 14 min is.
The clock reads 10 h 57 min
